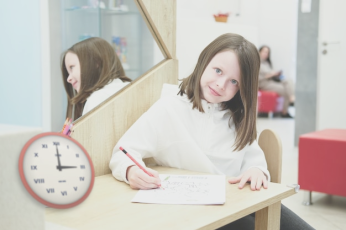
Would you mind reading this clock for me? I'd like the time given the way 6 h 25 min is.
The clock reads 3 h 00 min
